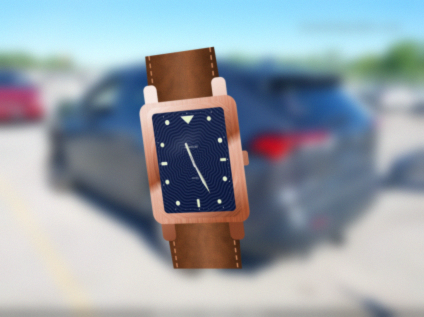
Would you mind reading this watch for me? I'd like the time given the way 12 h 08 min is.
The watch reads 11 h 26 min
